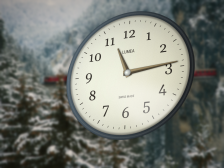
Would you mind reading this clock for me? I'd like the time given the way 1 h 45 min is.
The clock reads 11 h 14 min
